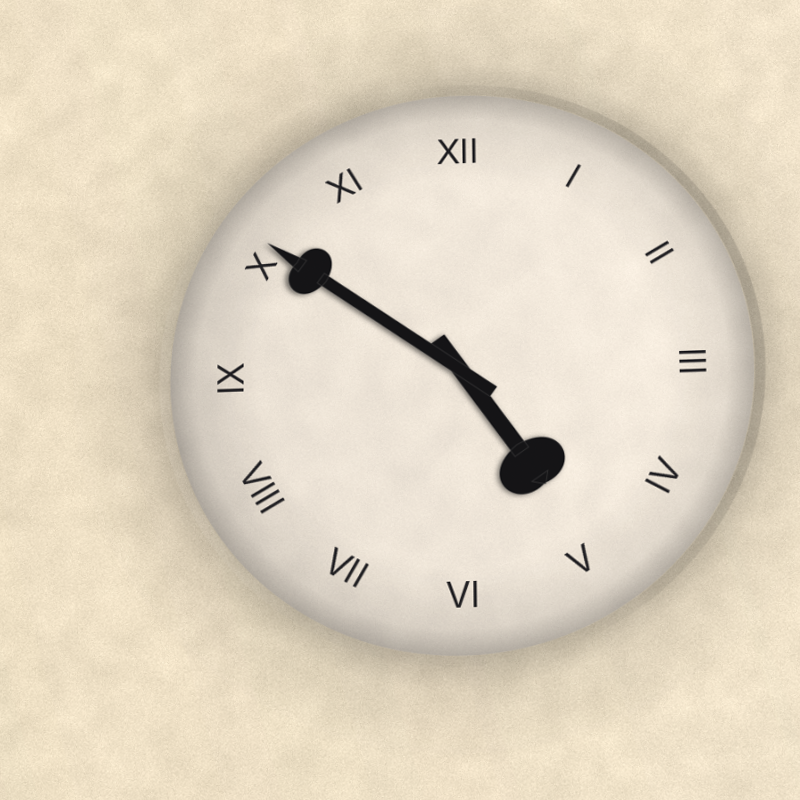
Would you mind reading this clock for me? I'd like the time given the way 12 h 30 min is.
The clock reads 4 h 51 min
